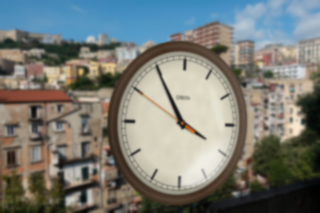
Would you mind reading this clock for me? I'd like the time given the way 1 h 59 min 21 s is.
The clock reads 3 h 54 min 50 s
